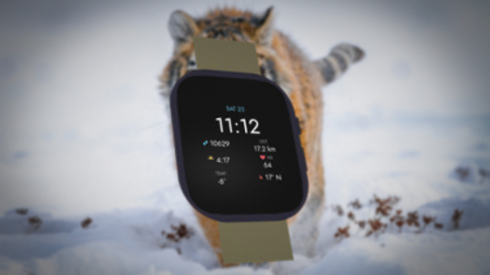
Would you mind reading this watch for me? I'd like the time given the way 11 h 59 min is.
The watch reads 11 h 12 min
